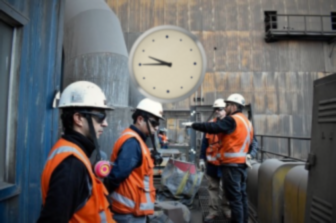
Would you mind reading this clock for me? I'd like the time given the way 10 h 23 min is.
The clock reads 9 h 45 min
